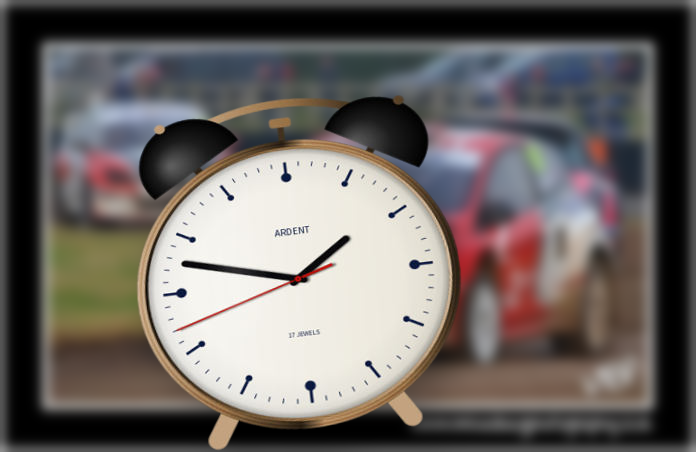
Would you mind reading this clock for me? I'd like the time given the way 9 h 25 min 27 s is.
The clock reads 1 h 47 min 42 s
